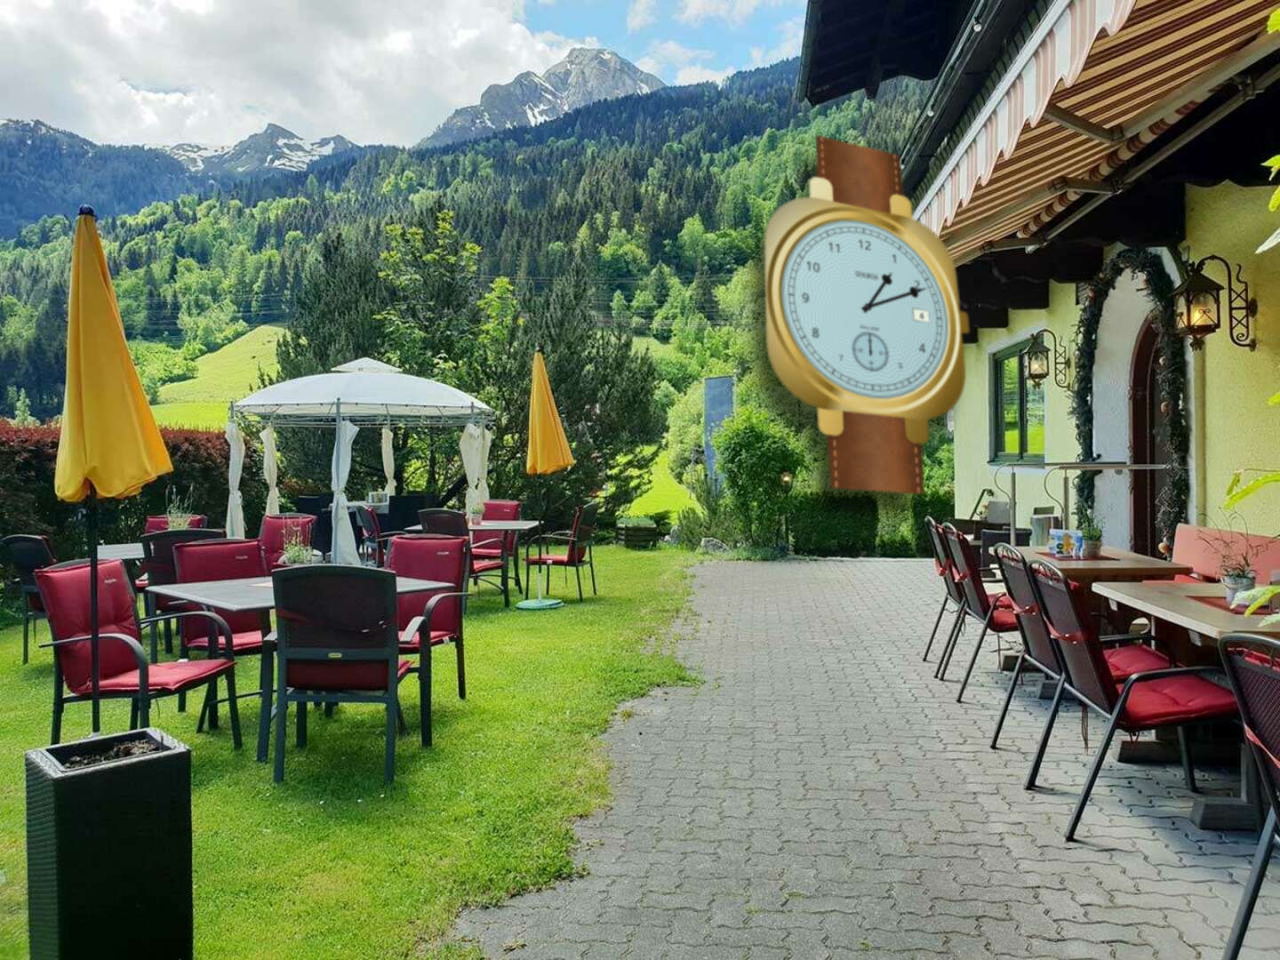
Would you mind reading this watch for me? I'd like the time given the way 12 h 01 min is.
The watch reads 1 h 11 min
